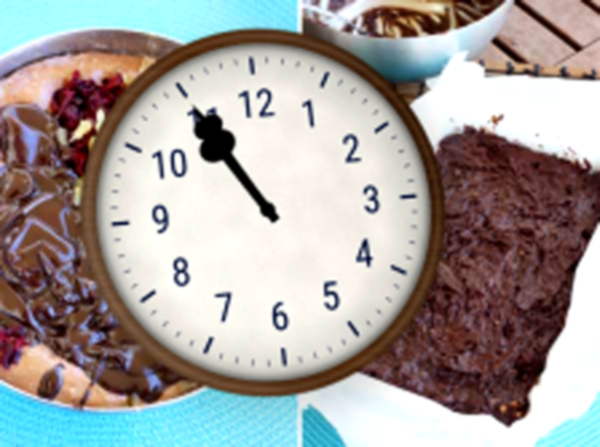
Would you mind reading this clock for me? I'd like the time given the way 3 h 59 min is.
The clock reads 10 h 55 min
